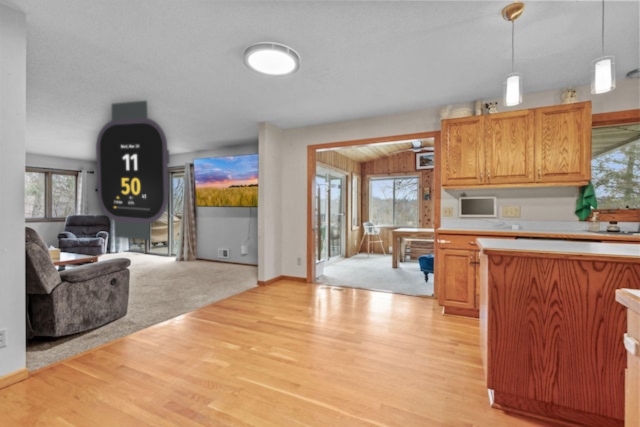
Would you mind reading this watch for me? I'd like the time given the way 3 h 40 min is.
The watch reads 11 h 50 min
